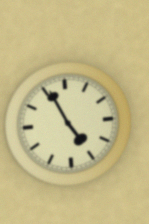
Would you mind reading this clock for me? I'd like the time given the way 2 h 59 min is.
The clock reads 4 h 56 min
